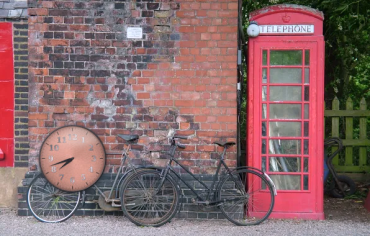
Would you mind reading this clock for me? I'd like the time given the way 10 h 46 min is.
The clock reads 7 h 42 min
